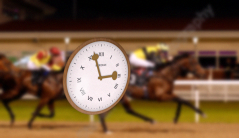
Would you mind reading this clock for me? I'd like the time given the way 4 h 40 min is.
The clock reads 2 h 57 min
